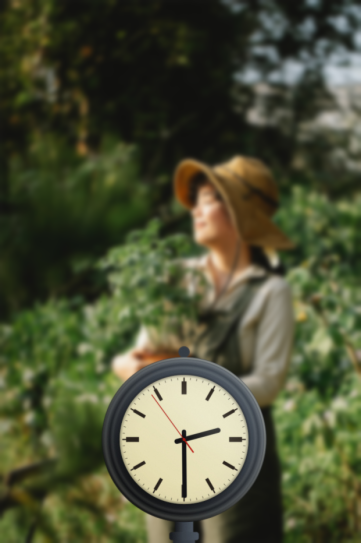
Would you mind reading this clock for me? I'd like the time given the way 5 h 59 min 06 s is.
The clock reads 2 h 29 min 54 s
